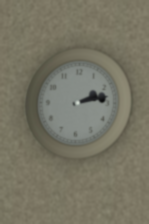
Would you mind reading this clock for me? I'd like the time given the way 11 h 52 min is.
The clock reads 2 h 13 min
